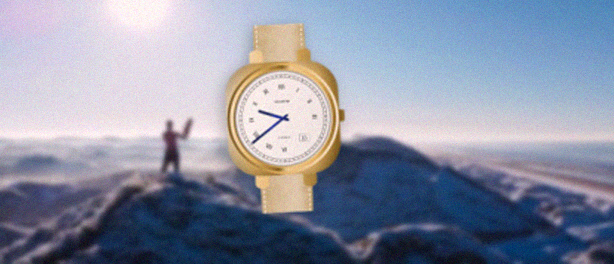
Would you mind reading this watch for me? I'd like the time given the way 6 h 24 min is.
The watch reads 9 h 39 min
